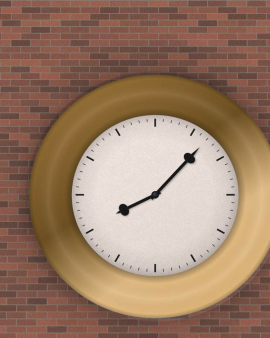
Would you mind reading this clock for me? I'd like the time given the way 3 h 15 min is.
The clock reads 8 h 07 min
